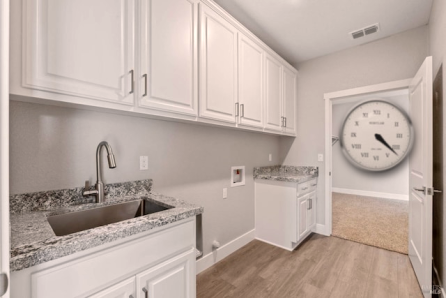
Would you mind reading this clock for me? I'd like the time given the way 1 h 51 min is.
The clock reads 4 h 22 min
